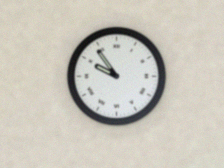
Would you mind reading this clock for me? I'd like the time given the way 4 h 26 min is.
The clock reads 9 h 54 min
